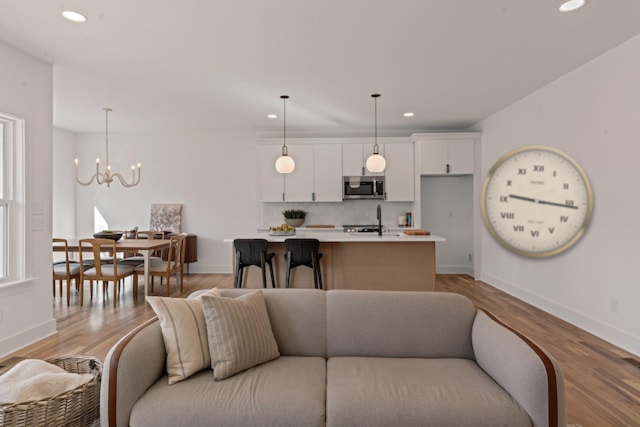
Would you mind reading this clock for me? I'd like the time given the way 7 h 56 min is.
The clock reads 9 h 16 min
